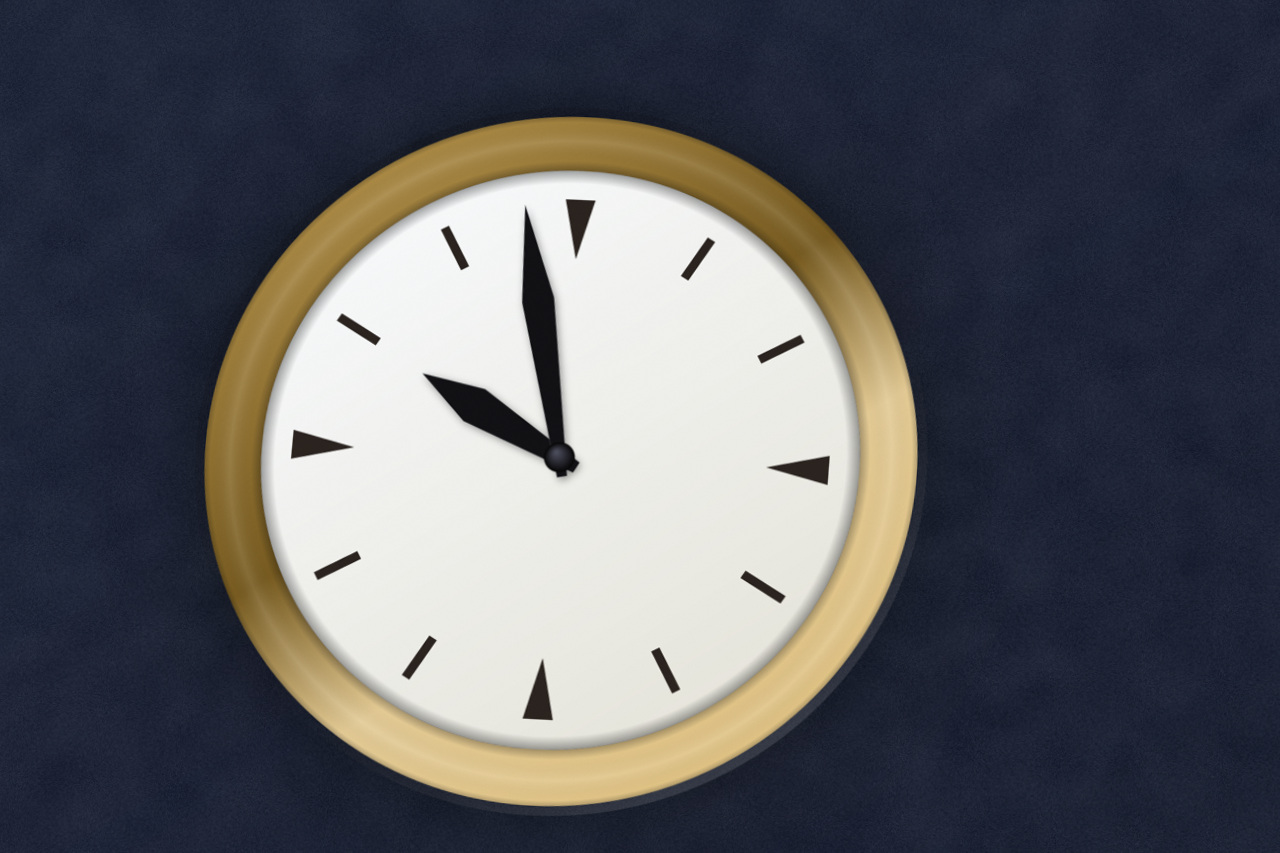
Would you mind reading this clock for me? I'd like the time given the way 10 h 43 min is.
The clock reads 9 h 58 min
